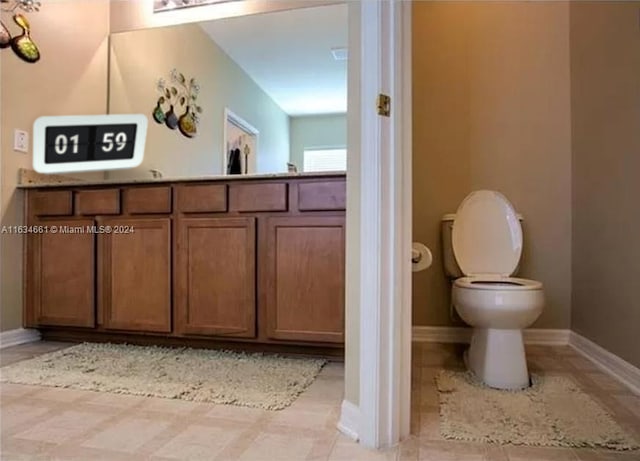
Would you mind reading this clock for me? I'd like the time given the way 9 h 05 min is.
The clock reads 1 h 59 min
